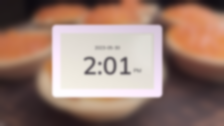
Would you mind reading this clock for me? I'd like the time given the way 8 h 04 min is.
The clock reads 2 h 01 min
